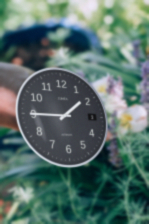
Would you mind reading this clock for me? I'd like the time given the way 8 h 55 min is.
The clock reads 1 h 45 min
